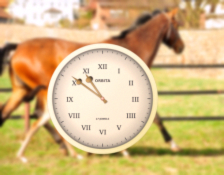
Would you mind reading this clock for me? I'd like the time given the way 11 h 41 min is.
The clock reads 10 h 51 min
